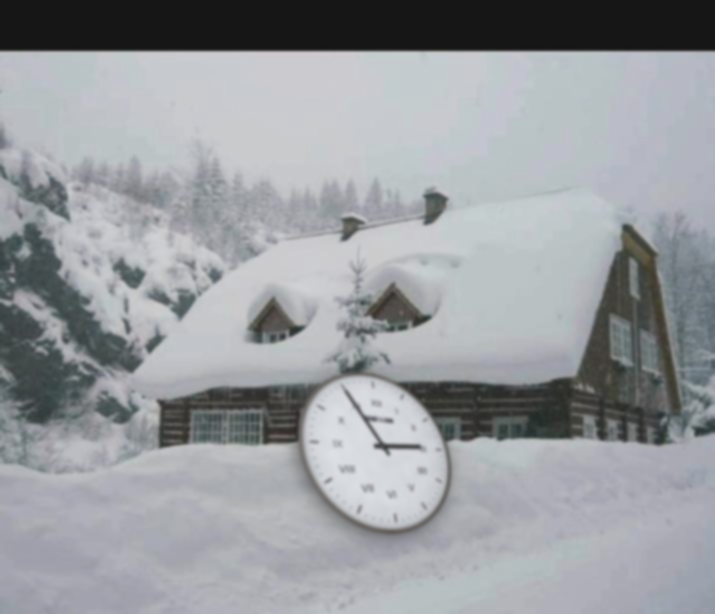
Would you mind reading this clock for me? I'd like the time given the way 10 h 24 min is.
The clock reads 2 h 55 min
